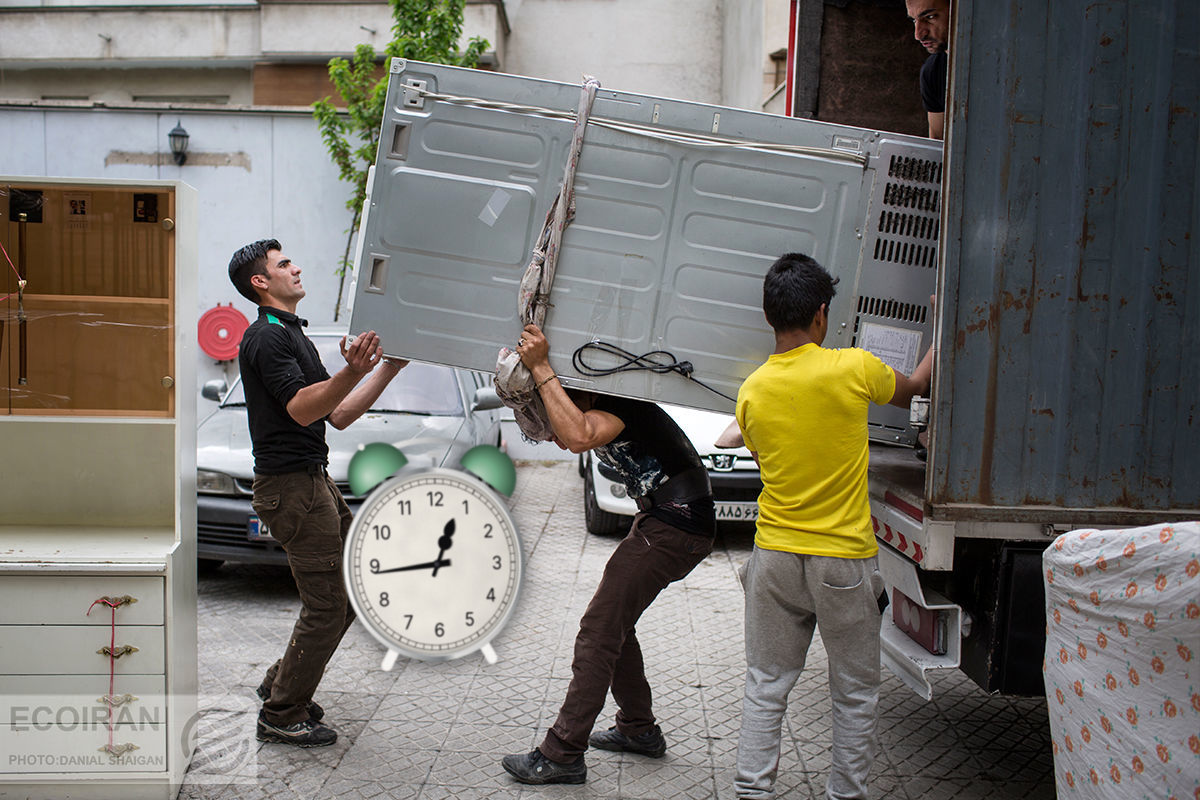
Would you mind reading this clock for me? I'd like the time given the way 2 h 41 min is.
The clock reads 12 h 44 min
